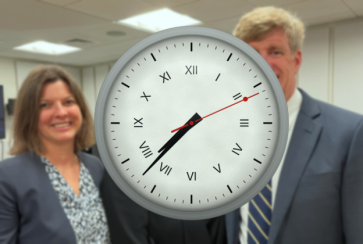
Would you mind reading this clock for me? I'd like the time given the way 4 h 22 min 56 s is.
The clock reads 7 h 37 min 11 s
